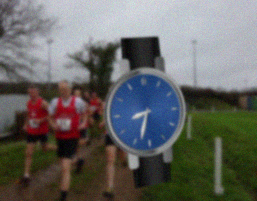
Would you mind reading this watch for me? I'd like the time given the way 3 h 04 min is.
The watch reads 8 h 33 min
